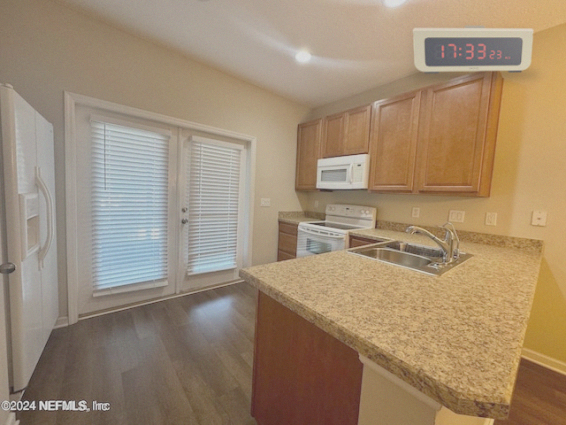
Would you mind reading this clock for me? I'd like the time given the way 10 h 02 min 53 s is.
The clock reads 17 h 33 min 23 s
